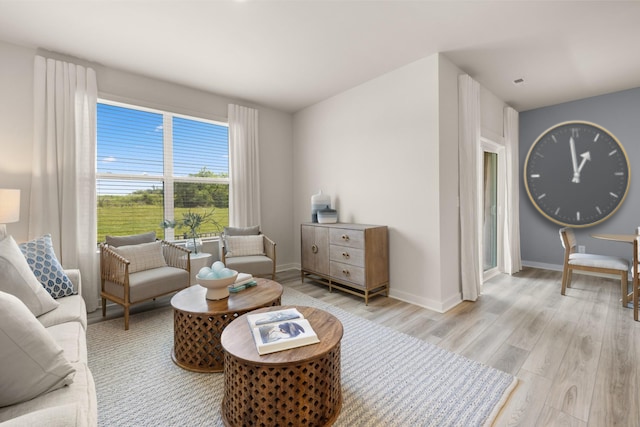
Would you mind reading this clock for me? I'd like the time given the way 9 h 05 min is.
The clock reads 12 h 59 min
